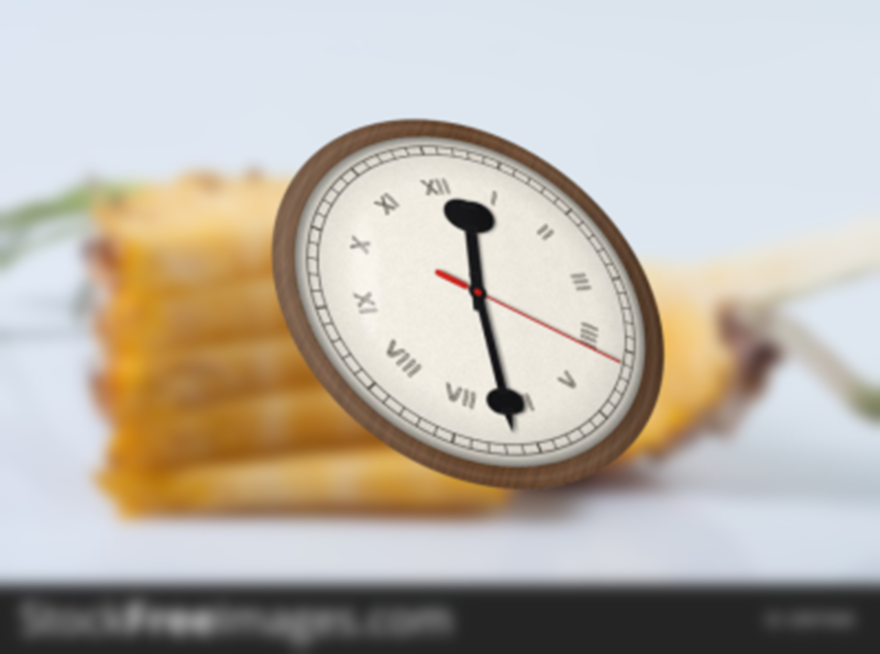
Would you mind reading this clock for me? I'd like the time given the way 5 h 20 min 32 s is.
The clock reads 12 h 31 min 21 s
